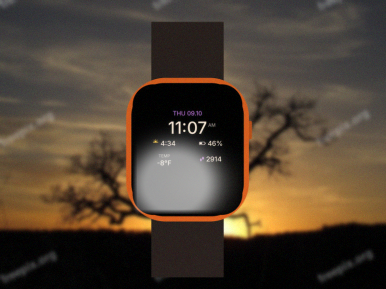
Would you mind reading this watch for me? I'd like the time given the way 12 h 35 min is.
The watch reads 11 h 07 min
